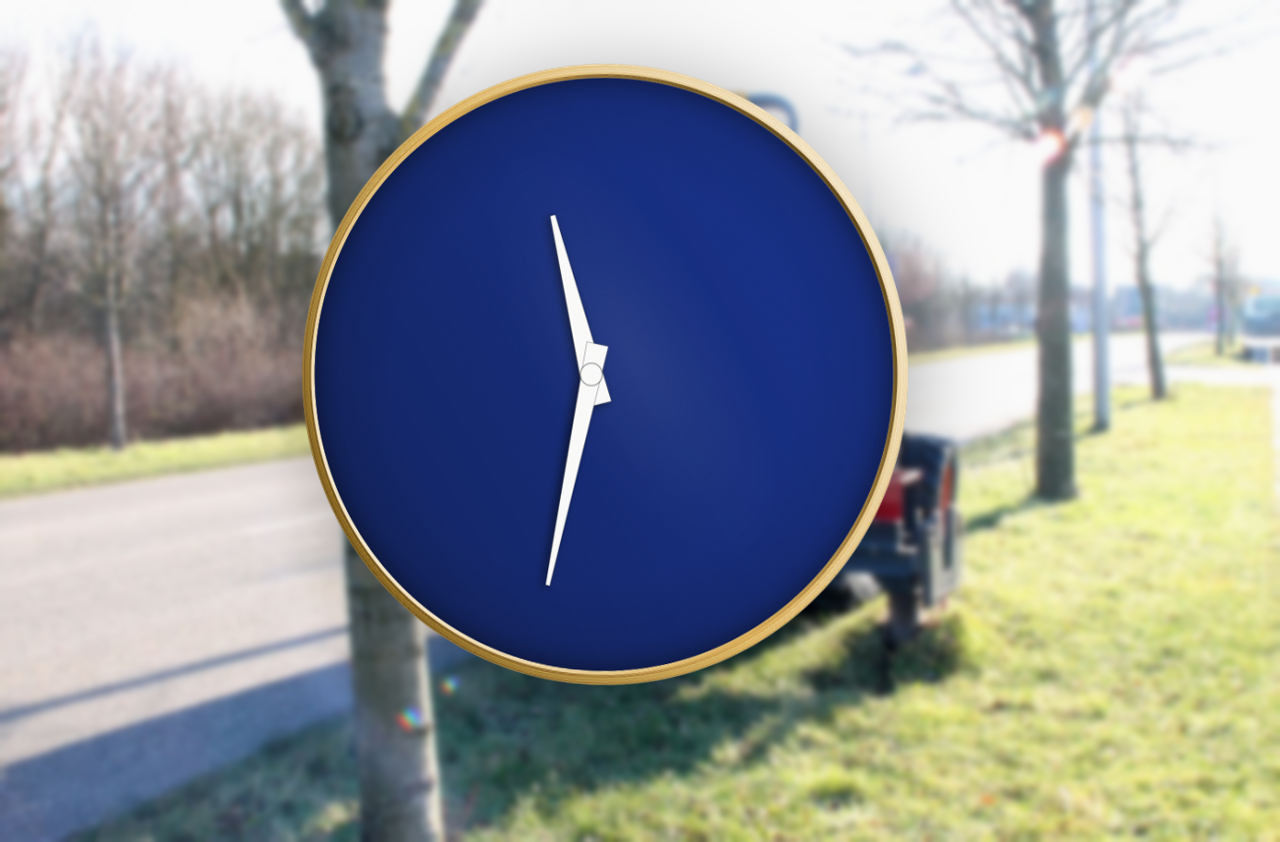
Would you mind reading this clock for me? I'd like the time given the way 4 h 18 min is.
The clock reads 11 h 32 min
